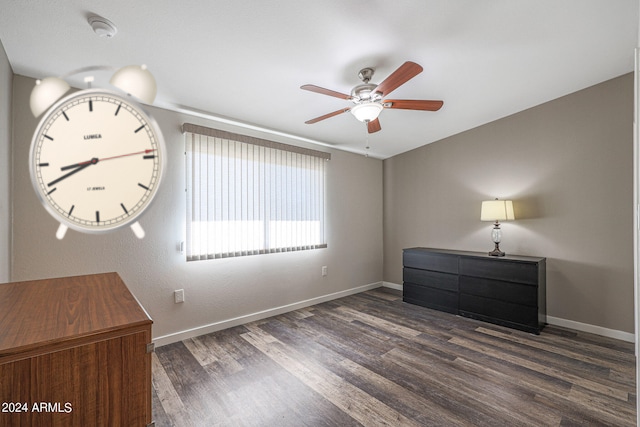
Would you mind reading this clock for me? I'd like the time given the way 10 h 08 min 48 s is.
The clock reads 8 h 41 min 14 s
